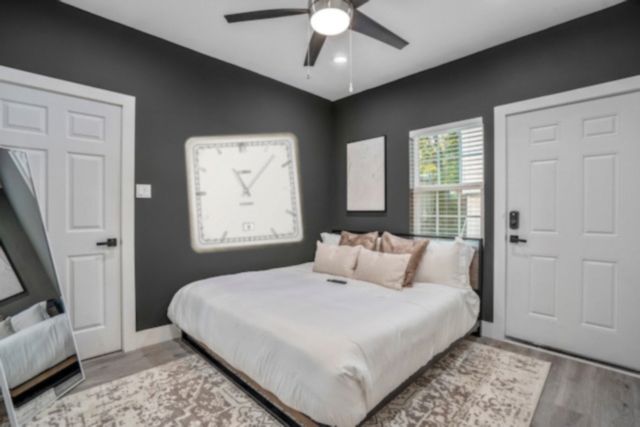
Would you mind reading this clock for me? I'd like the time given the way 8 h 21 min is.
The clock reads 11 h 07 min
